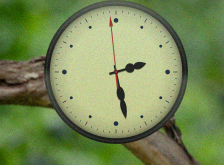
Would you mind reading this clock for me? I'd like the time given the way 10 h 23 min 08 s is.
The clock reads 2 h 27 min 59 s
